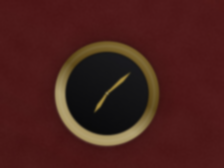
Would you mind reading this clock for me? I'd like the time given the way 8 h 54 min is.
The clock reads 7 h 08 min
